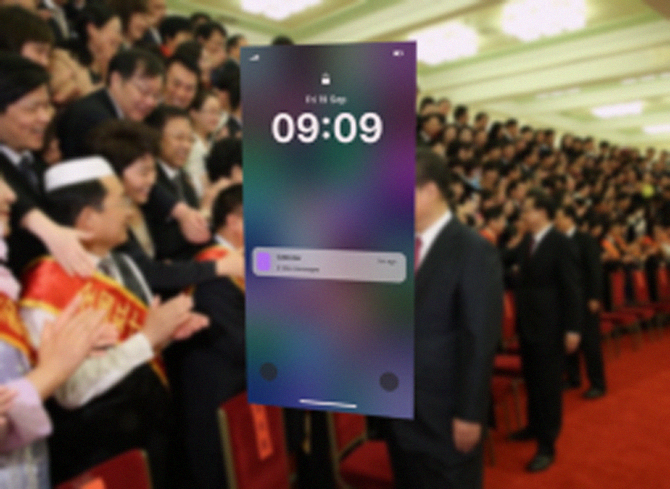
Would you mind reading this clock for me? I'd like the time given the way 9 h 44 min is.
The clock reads 9 h 09 min
